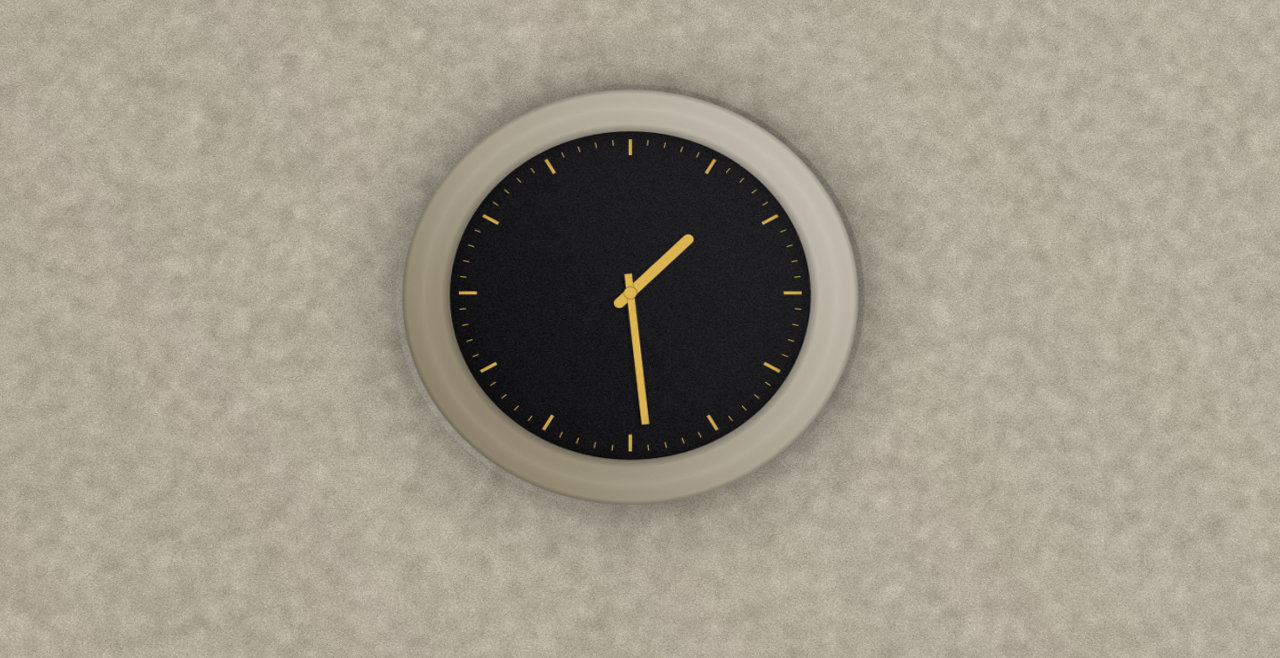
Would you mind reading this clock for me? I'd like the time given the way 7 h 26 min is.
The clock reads 1 h 29 min
